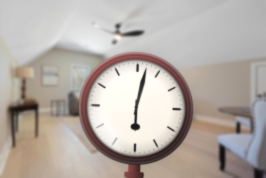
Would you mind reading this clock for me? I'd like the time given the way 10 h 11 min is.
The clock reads 6 h 02 min
